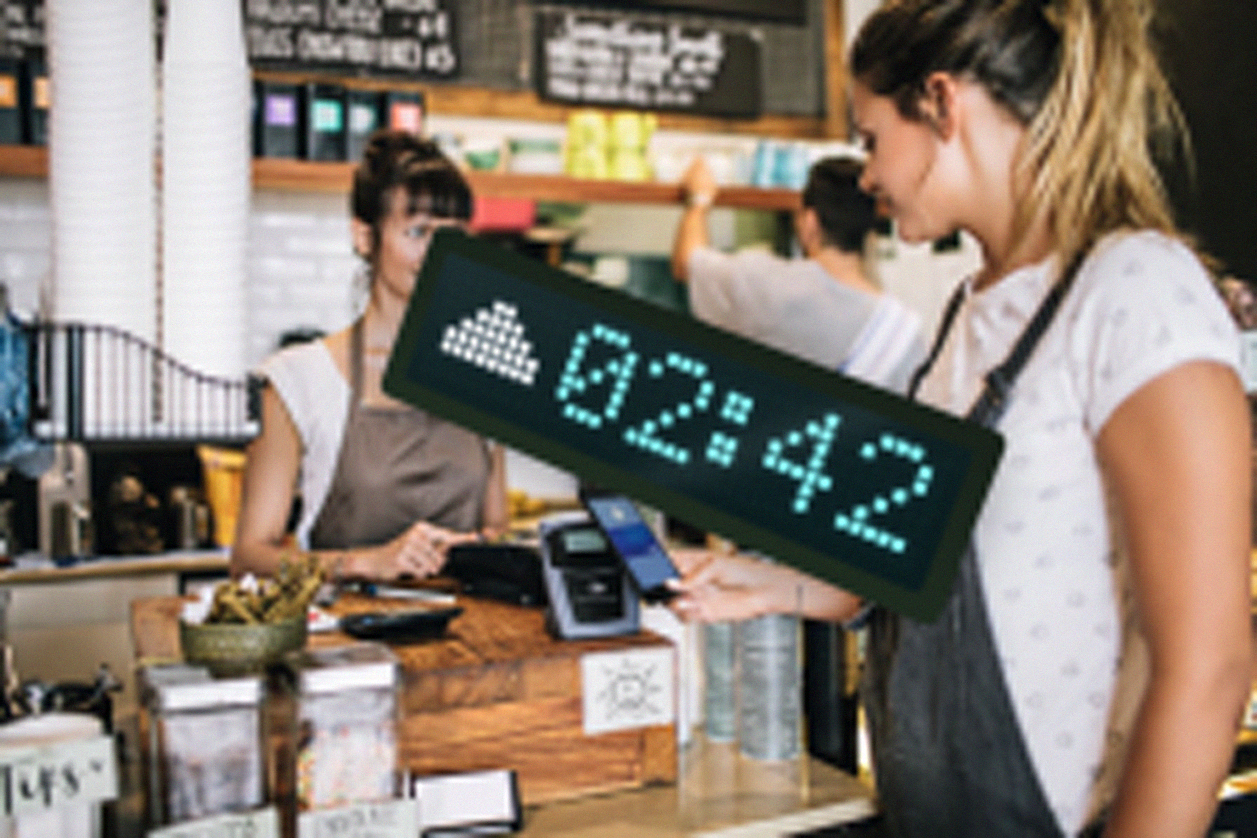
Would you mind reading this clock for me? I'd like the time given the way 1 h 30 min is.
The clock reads 2 h 42 min
